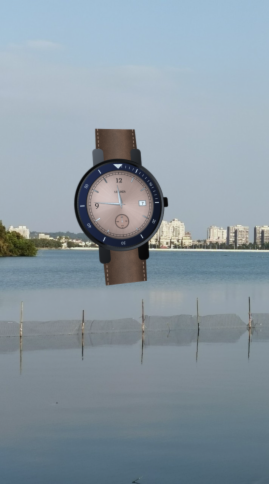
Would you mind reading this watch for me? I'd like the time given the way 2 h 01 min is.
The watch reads 11 h 46 min
